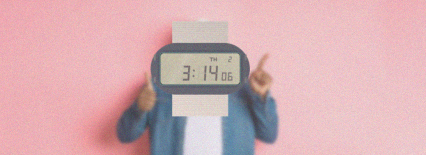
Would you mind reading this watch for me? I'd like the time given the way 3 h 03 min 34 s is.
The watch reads 3 h 14 min 06 s
